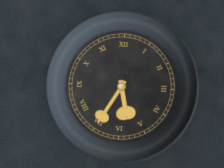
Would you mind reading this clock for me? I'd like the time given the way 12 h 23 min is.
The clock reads 5 h 35 min
